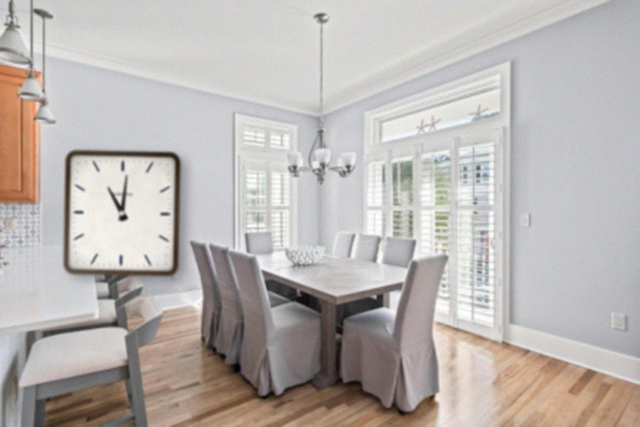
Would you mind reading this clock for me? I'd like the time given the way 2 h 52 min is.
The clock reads 11 h 01 min
